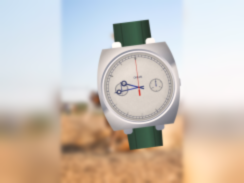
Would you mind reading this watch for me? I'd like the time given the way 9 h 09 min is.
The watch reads 9 h 44 min
